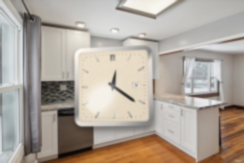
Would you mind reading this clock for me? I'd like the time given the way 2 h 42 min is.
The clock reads 12 h 21 min
